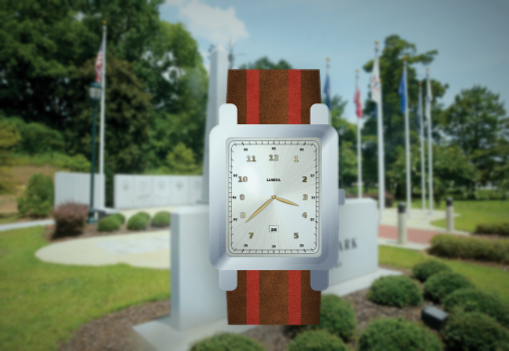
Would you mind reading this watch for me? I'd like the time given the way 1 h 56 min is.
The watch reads 3 h 38 min
